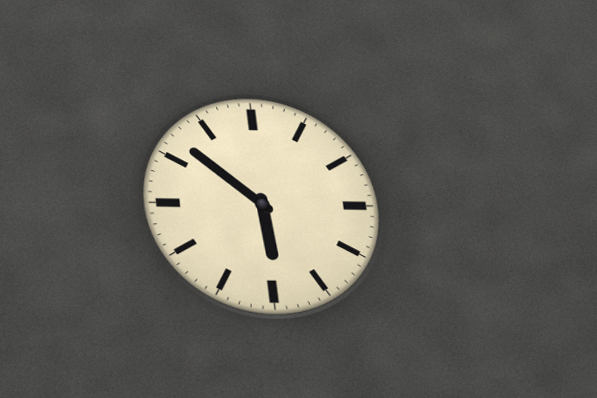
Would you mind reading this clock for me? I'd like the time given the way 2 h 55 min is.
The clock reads 5 h 52 min
